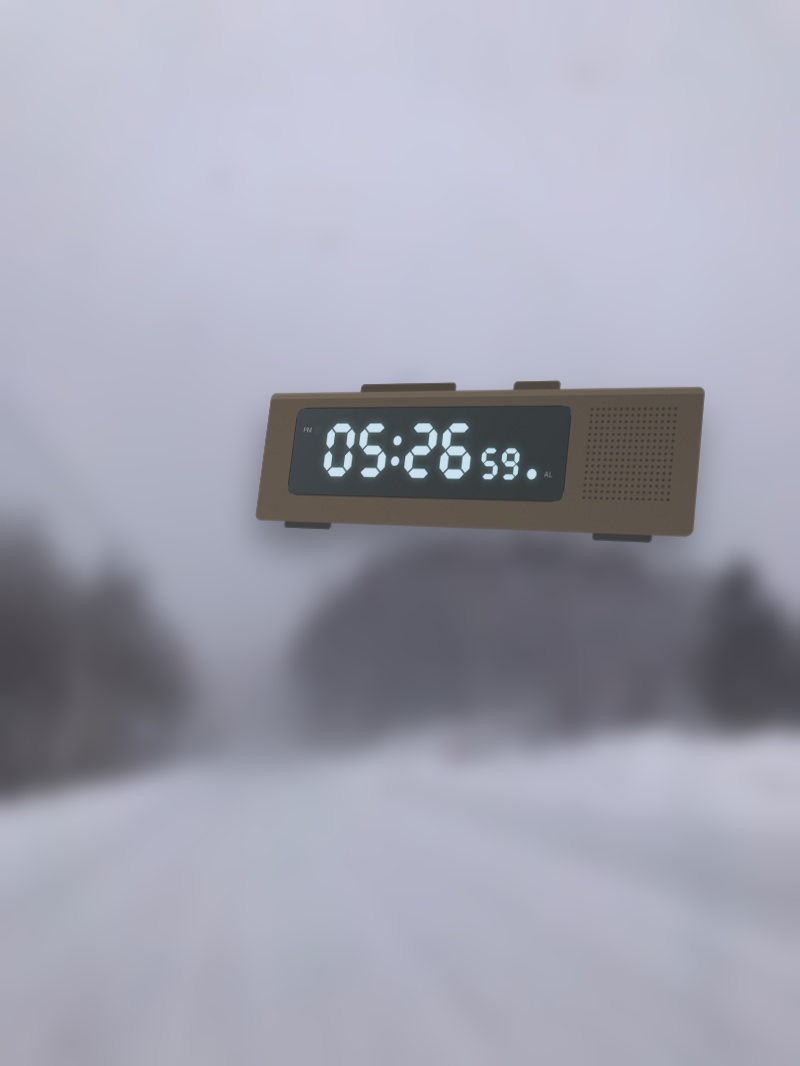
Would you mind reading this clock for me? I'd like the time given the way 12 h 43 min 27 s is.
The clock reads 5 h 26 min 59 s
